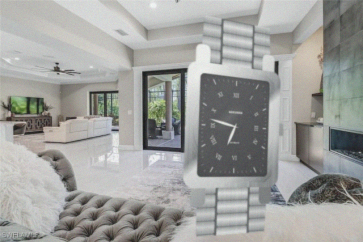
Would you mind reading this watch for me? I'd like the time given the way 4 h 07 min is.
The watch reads 6 h 47 min
